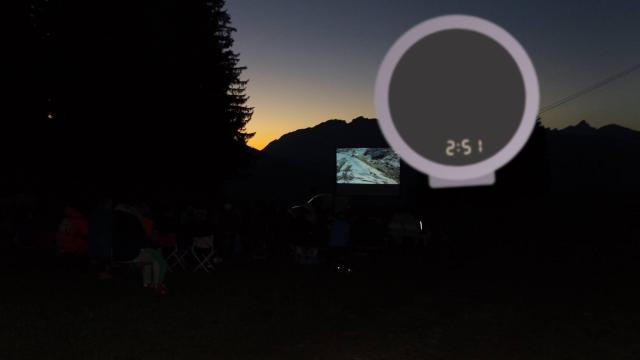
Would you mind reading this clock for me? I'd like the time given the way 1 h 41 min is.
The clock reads 2 h 51 min
